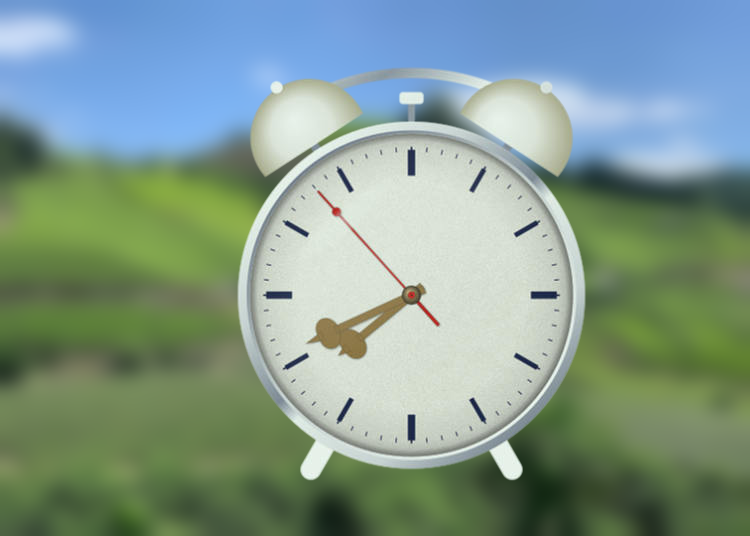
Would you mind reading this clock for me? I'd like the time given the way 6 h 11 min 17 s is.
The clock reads 7 h 40 min 53 s
